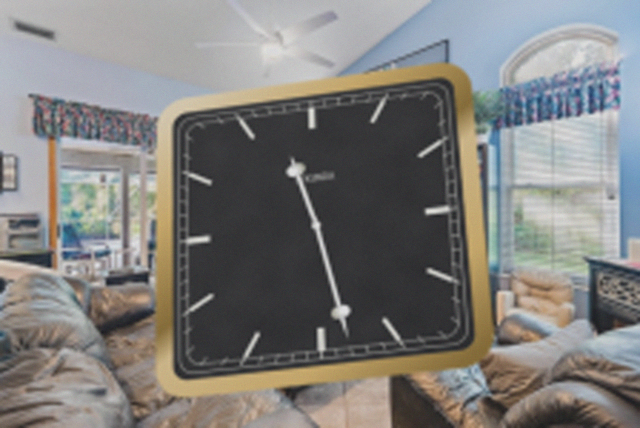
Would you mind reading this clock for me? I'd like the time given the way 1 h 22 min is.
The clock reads 11 h 28 min
